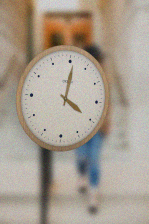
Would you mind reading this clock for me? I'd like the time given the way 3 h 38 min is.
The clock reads 4 h 01 min
